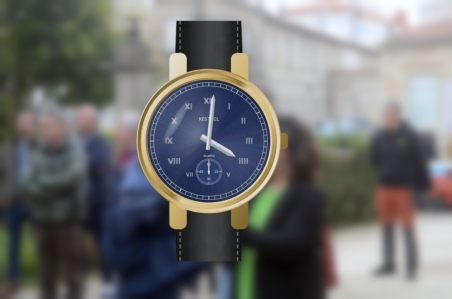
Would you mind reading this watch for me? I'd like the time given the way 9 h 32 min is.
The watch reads 4 h 01 min
